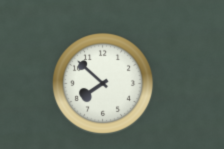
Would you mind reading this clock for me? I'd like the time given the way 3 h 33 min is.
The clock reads 7 h 52 min
